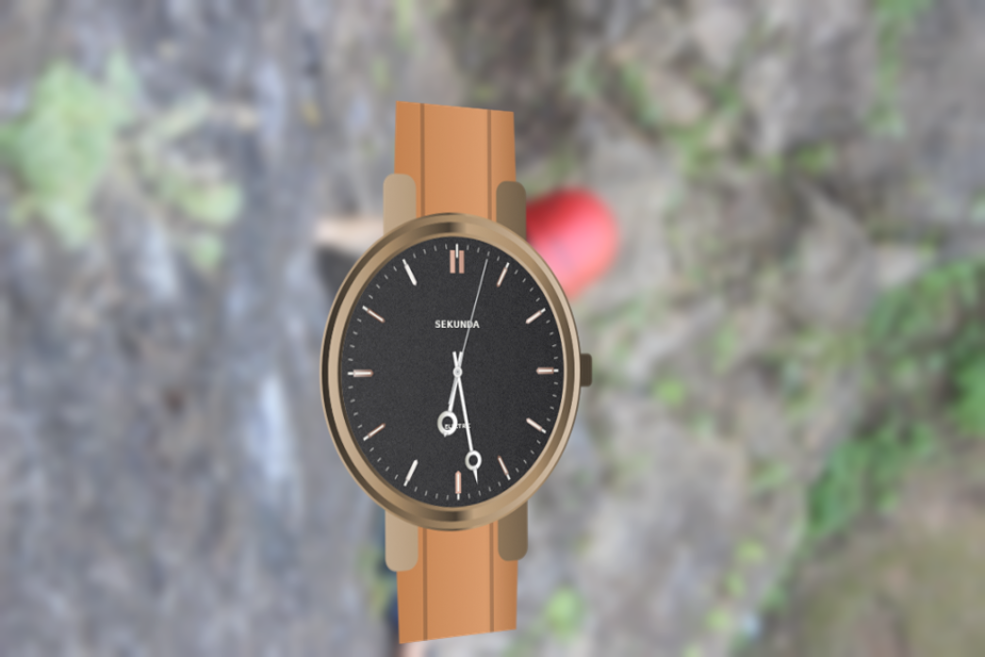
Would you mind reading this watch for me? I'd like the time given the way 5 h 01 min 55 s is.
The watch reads 6 h 28 min 03 s
